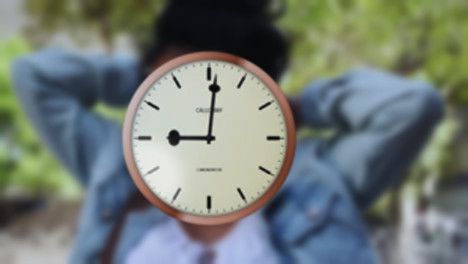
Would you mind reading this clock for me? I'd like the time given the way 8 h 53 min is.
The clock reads 9 h 01 min
